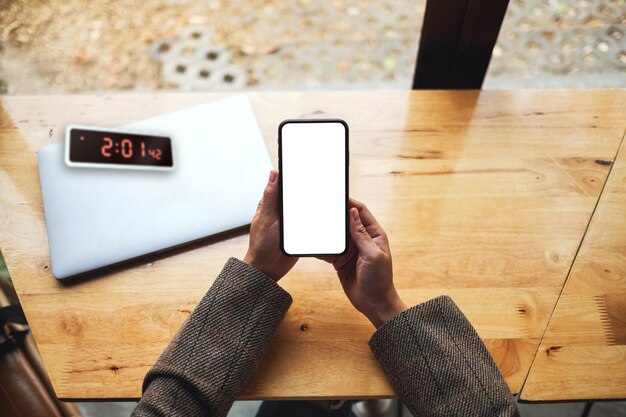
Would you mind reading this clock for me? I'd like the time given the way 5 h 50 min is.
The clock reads 2 h 01 min
